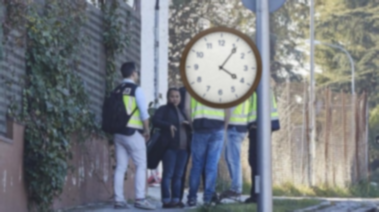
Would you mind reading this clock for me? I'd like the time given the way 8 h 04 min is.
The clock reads 4 h 06 min
